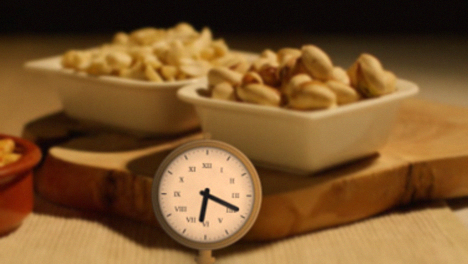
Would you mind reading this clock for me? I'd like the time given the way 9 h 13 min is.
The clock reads 6 h 19 min
